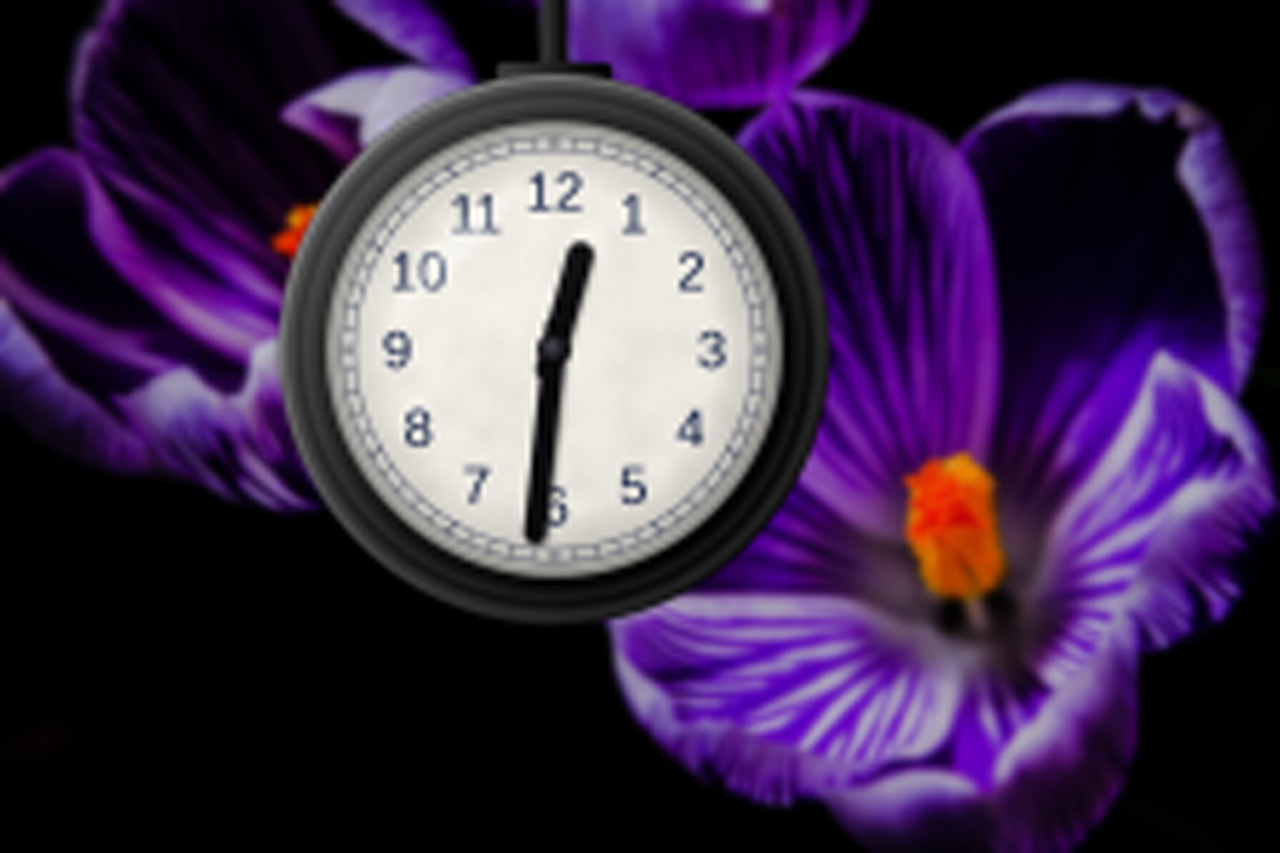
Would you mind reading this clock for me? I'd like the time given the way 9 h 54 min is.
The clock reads 12 h 31 min
